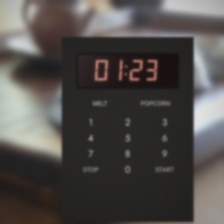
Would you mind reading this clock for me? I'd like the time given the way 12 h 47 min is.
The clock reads 1 h 23 min
